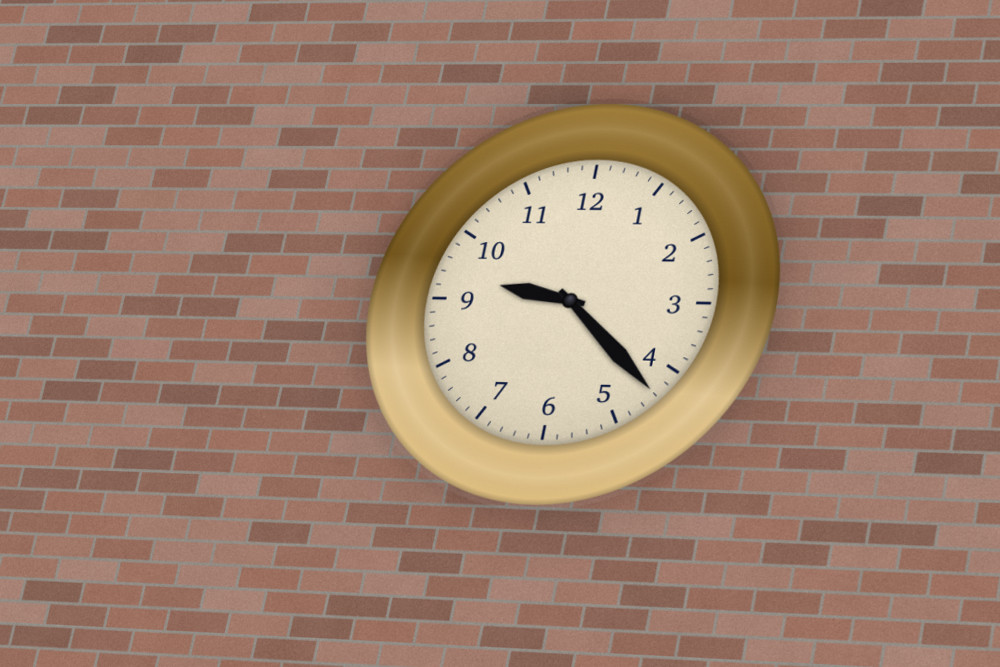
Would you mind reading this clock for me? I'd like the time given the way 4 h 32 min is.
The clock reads 9 h 22 min
